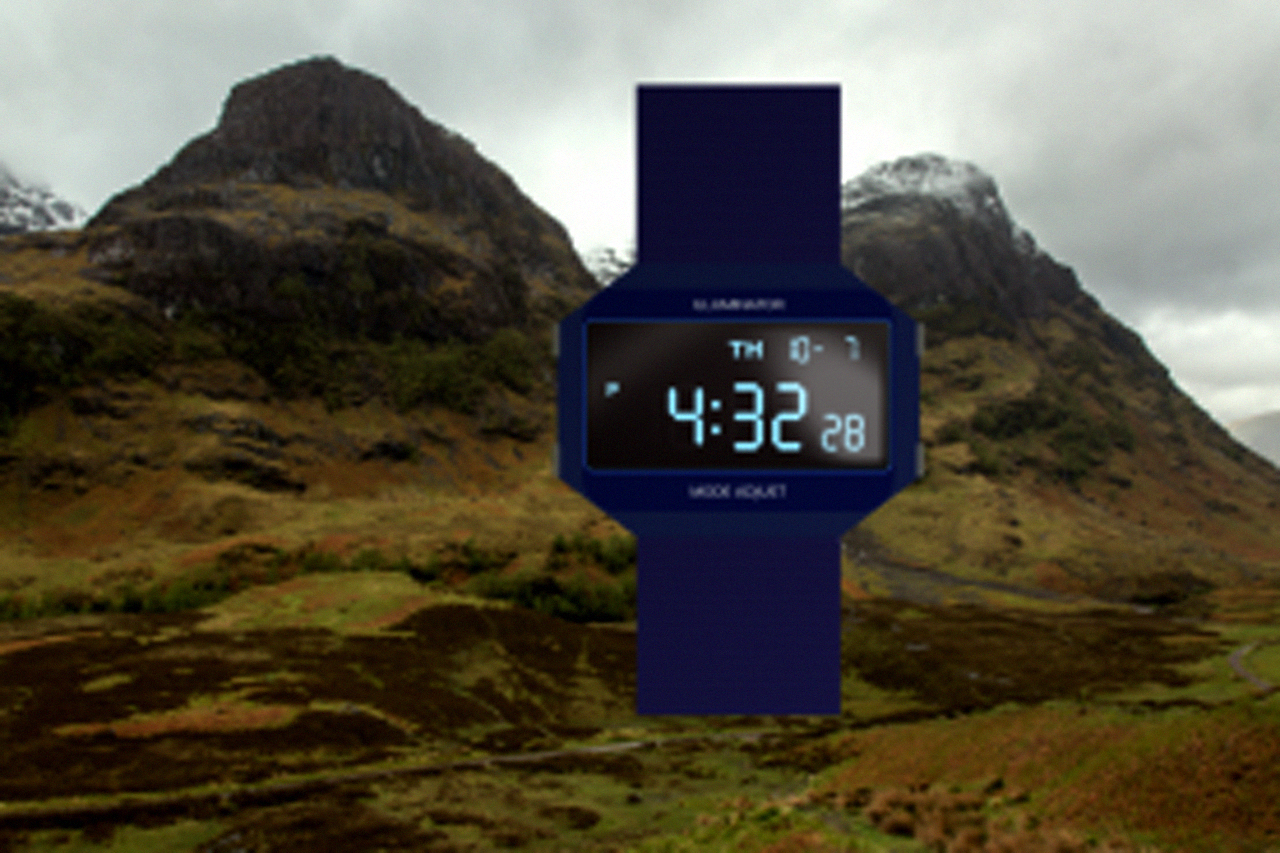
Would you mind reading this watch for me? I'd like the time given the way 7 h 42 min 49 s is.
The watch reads 4 h 32 min 28 s
